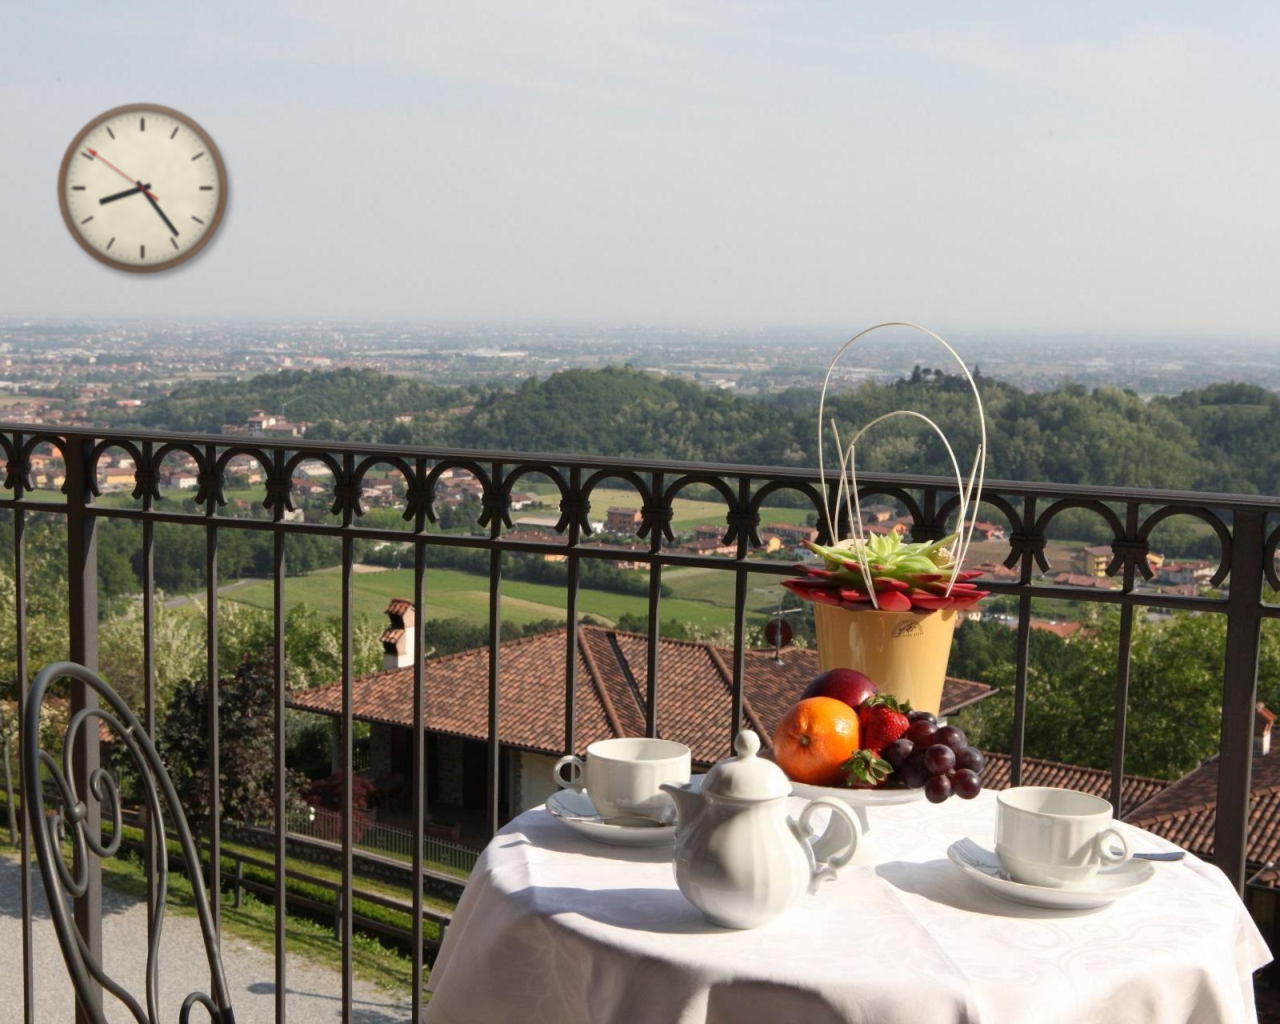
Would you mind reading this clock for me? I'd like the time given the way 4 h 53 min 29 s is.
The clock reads 8 h 23 min 51 s
